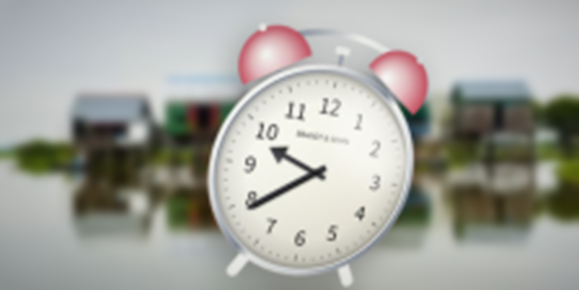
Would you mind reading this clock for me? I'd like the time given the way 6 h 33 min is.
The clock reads 9 h 39 min
